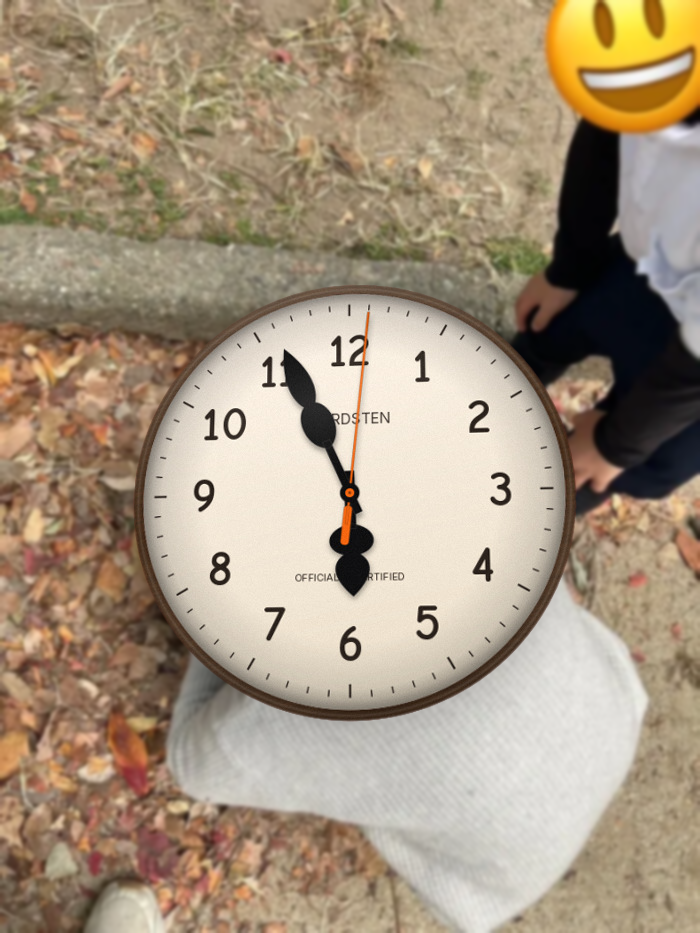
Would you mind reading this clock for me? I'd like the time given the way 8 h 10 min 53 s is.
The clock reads 5 h 56 min 01 s
